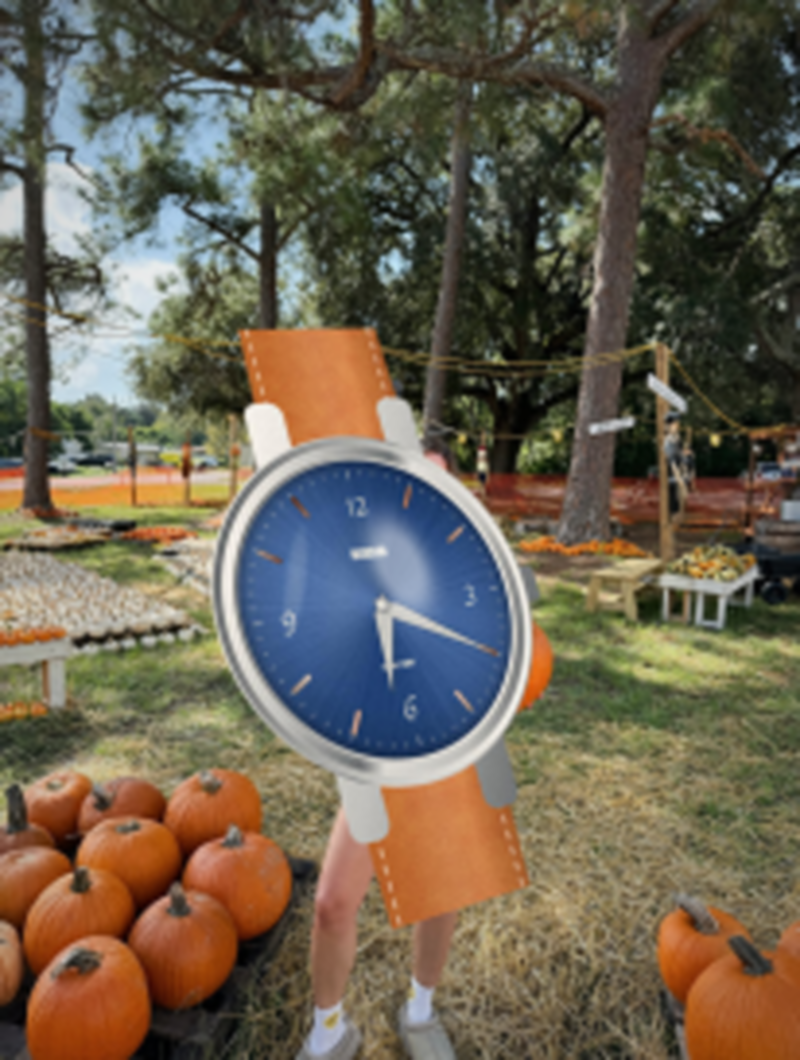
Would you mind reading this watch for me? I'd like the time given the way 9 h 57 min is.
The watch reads 6 h 20 min
